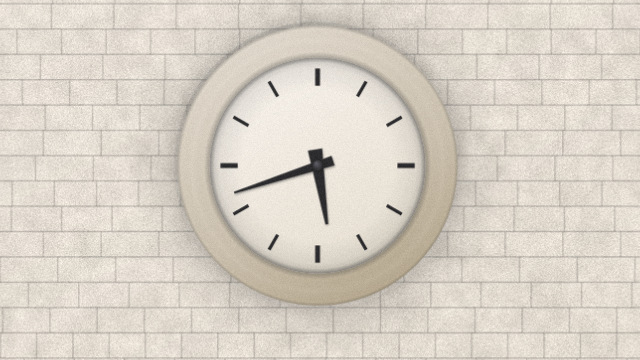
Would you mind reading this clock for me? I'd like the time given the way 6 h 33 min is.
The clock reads 5 h 42 min
